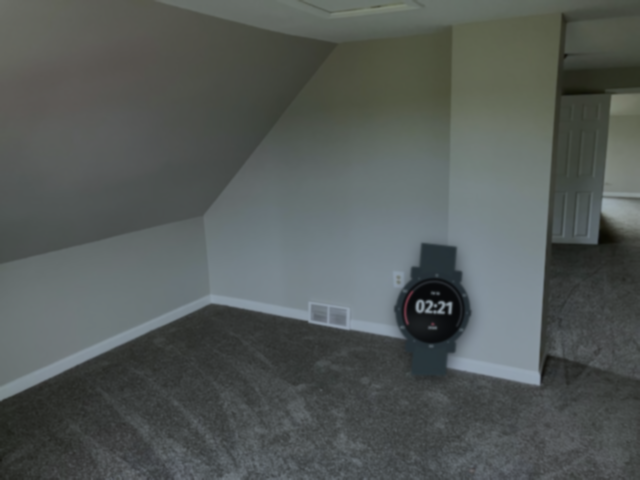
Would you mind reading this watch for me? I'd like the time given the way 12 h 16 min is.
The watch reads 2 h 21 min
